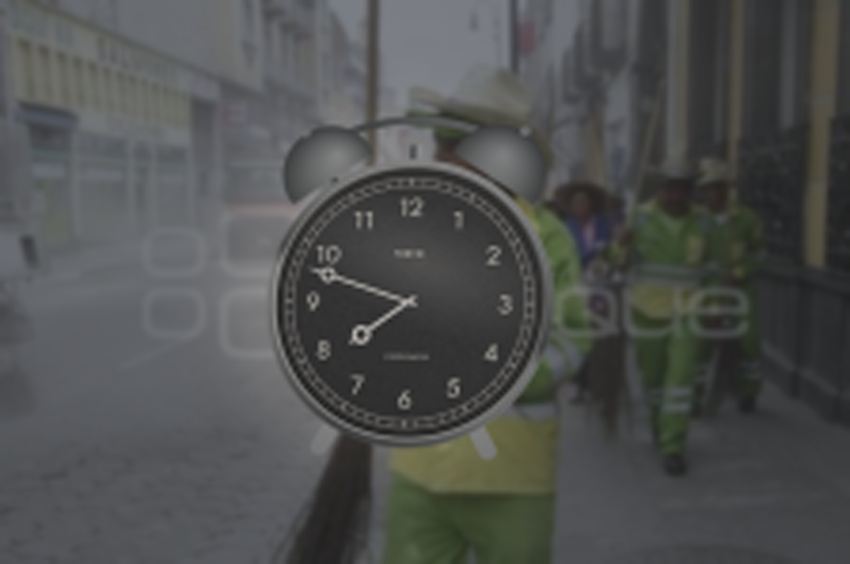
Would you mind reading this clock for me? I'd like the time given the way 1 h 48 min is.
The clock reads 7 h 48 min
